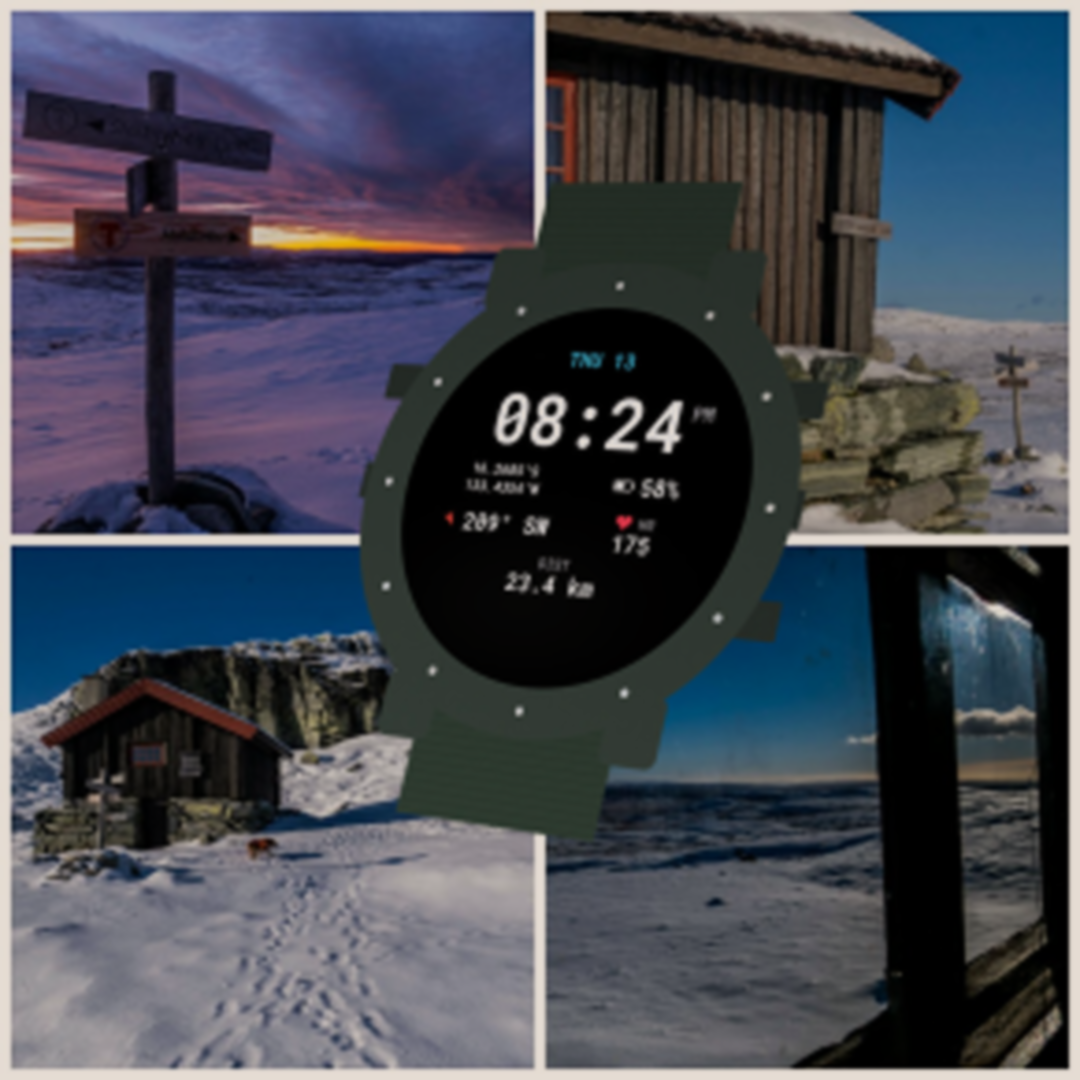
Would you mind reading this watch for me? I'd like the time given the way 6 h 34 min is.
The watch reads 8 h 24 min
